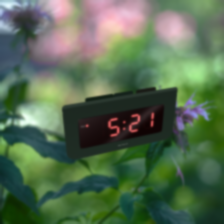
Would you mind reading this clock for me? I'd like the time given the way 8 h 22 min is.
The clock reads 5 h 21 min
